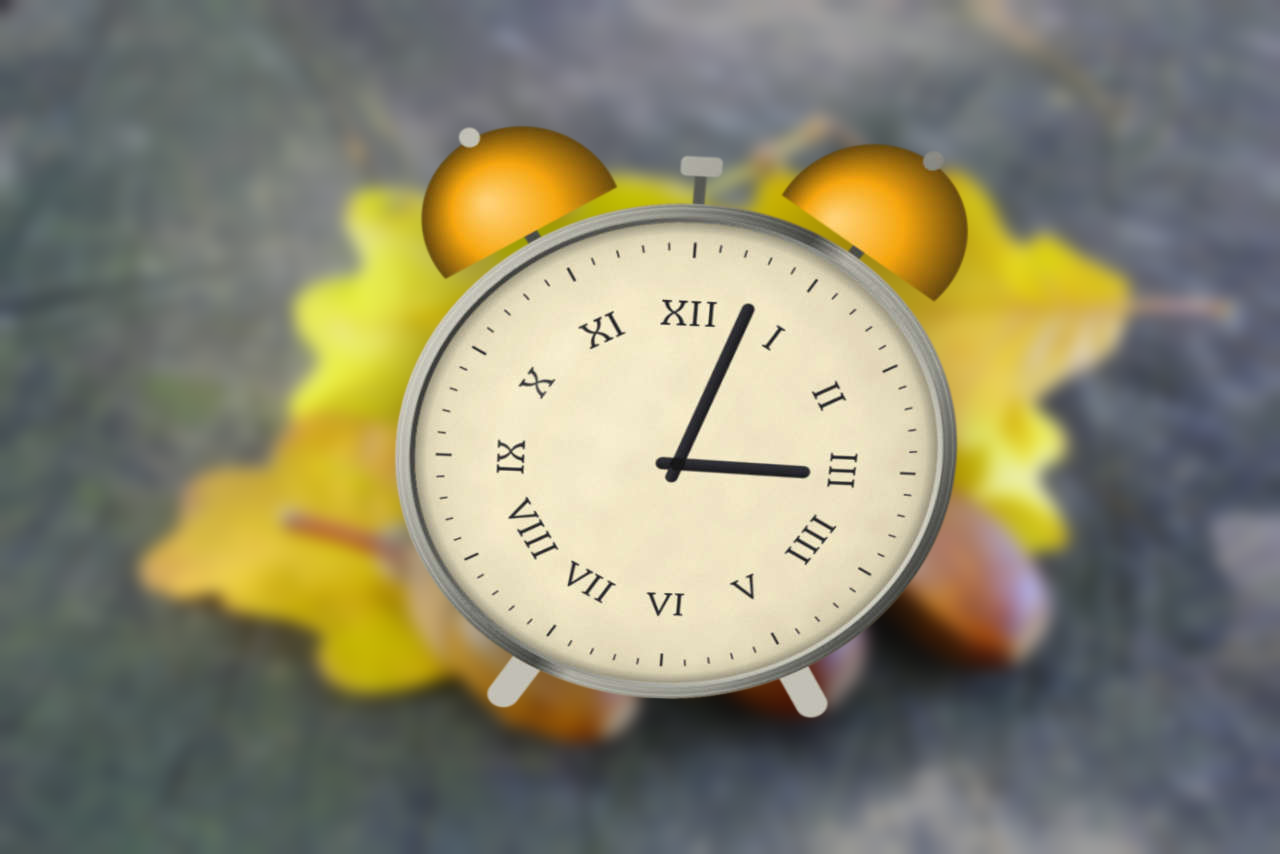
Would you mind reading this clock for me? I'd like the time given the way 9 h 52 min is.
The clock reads 3 h 03 min
